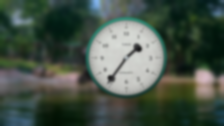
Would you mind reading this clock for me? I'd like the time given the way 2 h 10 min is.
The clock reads 1 h 36 min
